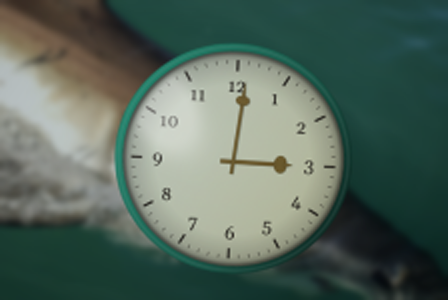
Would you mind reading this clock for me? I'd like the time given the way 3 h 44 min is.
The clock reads 3 h 01 min
